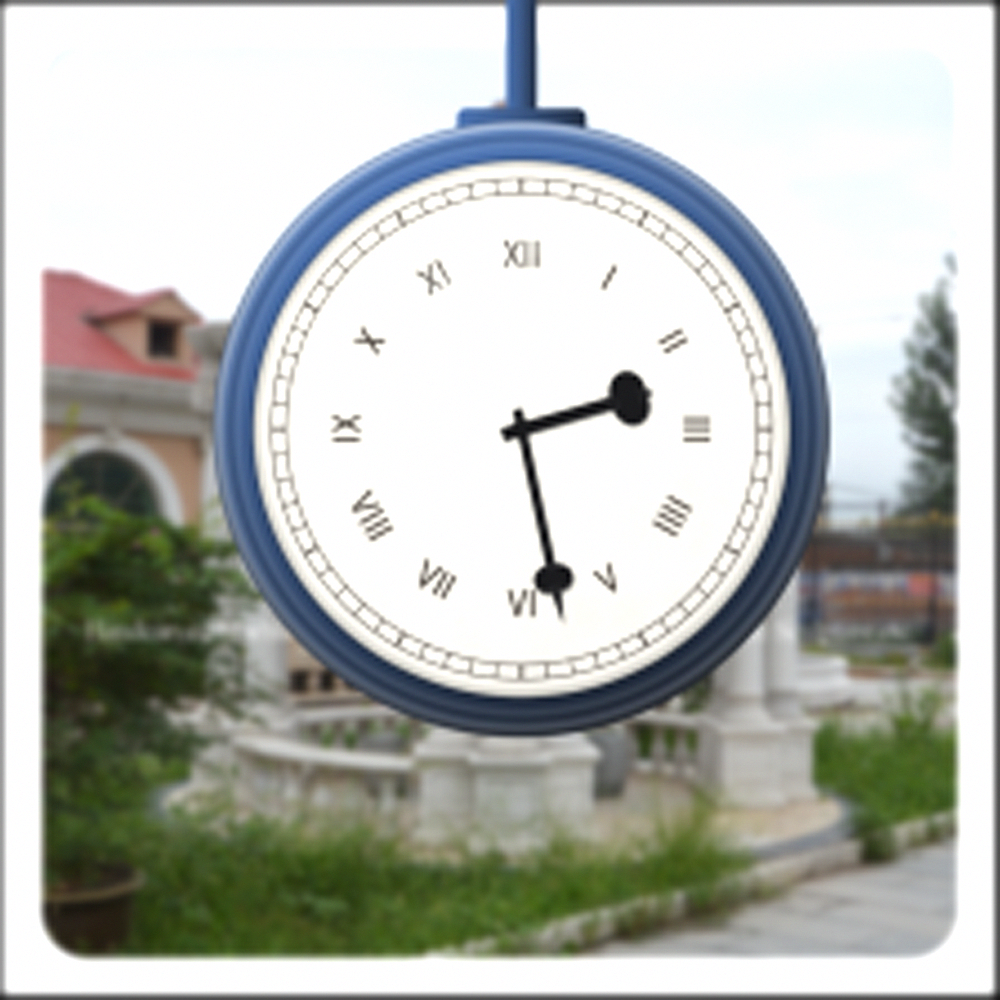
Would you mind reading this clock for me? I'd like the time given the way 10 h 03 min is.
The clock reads 2 h 28 min
